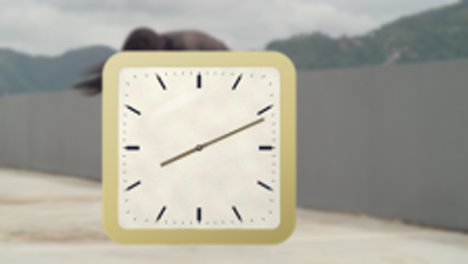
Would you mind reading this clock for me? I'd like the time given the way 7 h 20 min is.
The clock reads 8 h 11 min
